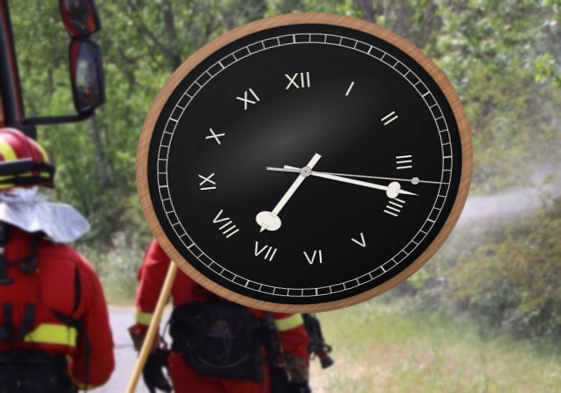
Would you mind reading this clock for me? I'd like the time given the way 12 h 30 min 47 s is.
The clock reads 7 h 18 min 17 s
